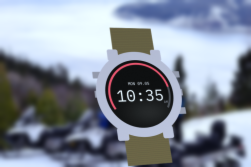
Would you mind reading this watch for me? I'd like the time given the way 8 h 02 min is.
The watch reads 10 h 35 min
